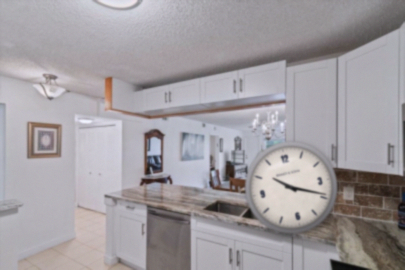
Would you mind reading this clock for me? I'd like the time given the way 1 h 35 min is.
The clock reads 10 h 19 min
